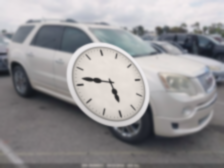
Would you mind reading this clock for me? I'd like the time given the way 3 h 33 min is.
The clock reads 5 h 47 min
